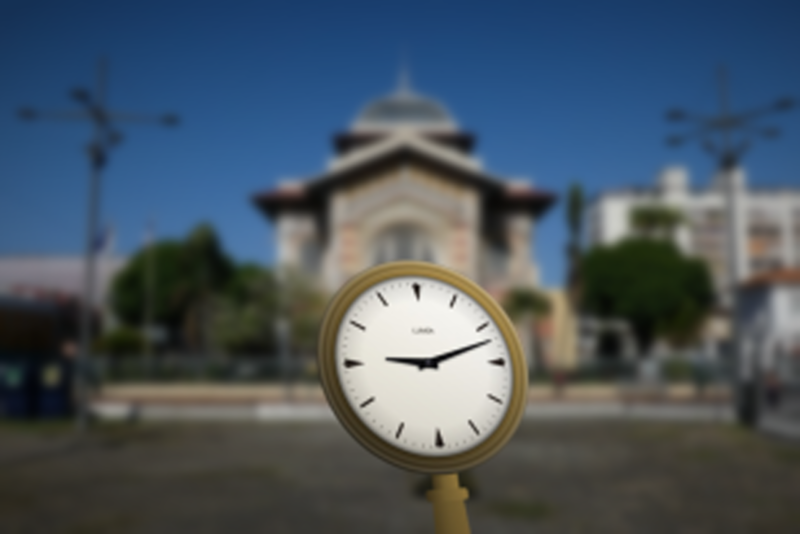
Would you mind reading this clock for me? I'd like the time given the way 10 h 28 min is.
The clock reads 9 h 12 min
